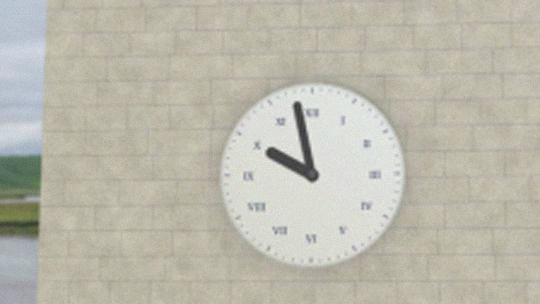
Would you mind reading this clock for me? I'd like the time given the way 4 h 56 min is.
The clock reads 9 h 58 min
